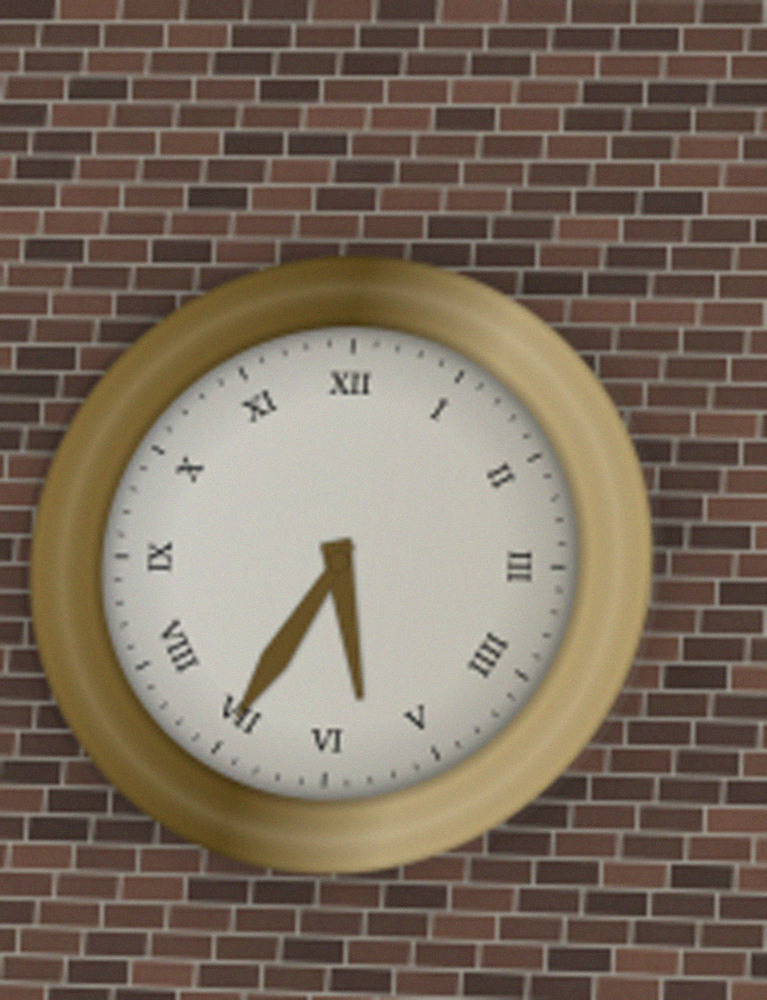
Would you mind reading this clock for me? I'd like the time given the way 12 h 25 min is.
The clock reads 5 h 35 min
